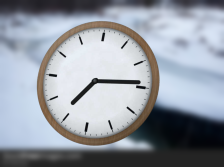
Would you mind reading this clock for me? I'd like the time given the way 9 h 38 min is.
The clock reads 7 h 14 min
